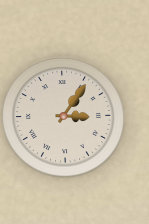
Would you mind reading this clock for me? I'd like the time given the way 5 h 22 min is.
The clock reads 3 h 06 min
